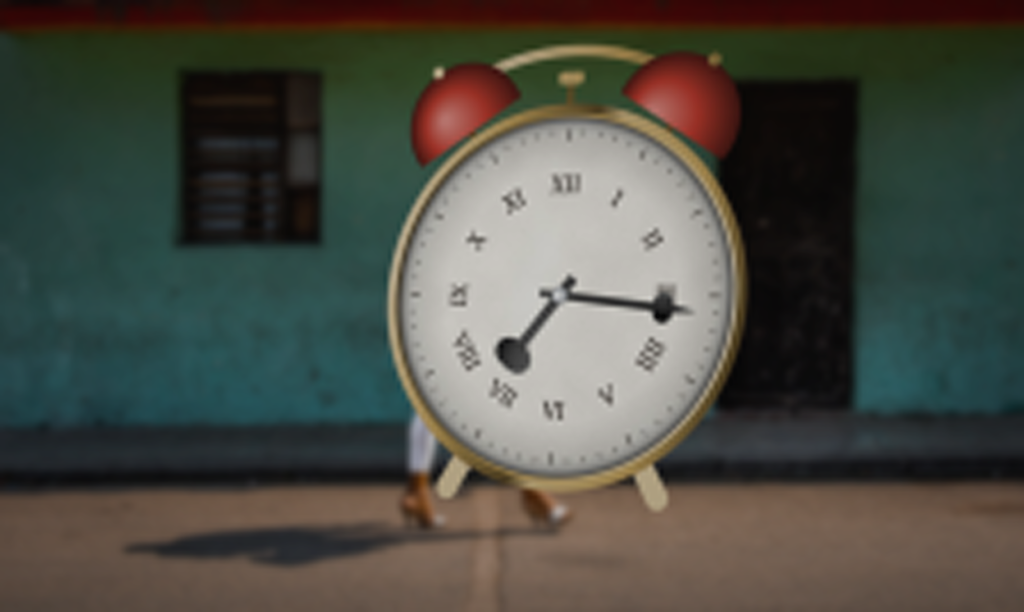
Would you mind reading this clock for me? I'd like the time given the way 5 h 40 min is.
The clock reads 7 h 16 min
